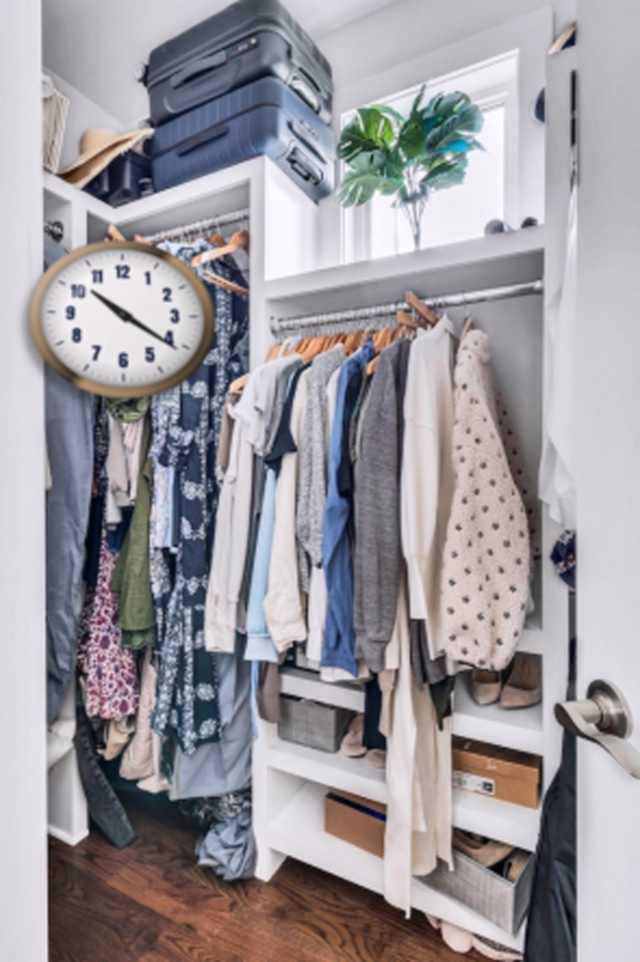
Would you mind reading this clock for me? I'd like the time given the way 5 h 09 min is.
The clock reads 10 h 21 min
